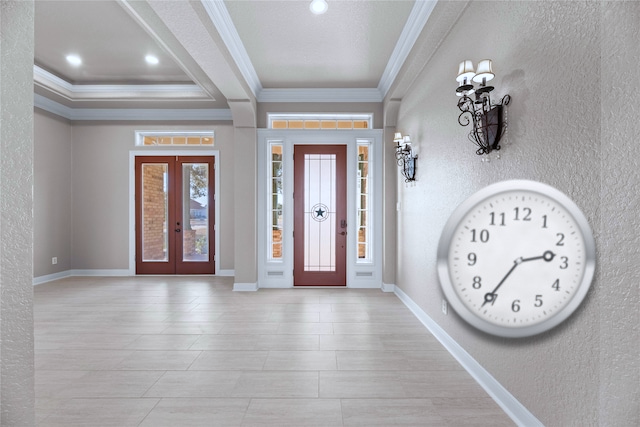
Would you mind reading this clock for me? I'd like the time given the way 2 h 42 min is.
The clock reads 2 h 36 min
